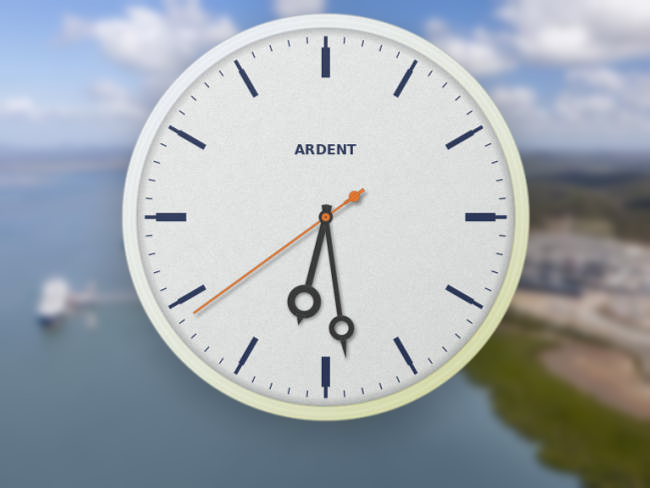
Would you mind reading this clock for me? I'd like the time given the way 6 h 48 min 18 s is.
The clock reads 6 h 28 min 39 s
